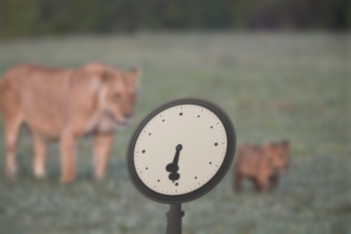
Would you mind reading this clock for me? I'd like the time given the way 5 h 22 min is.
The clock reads 6 h 31 min
